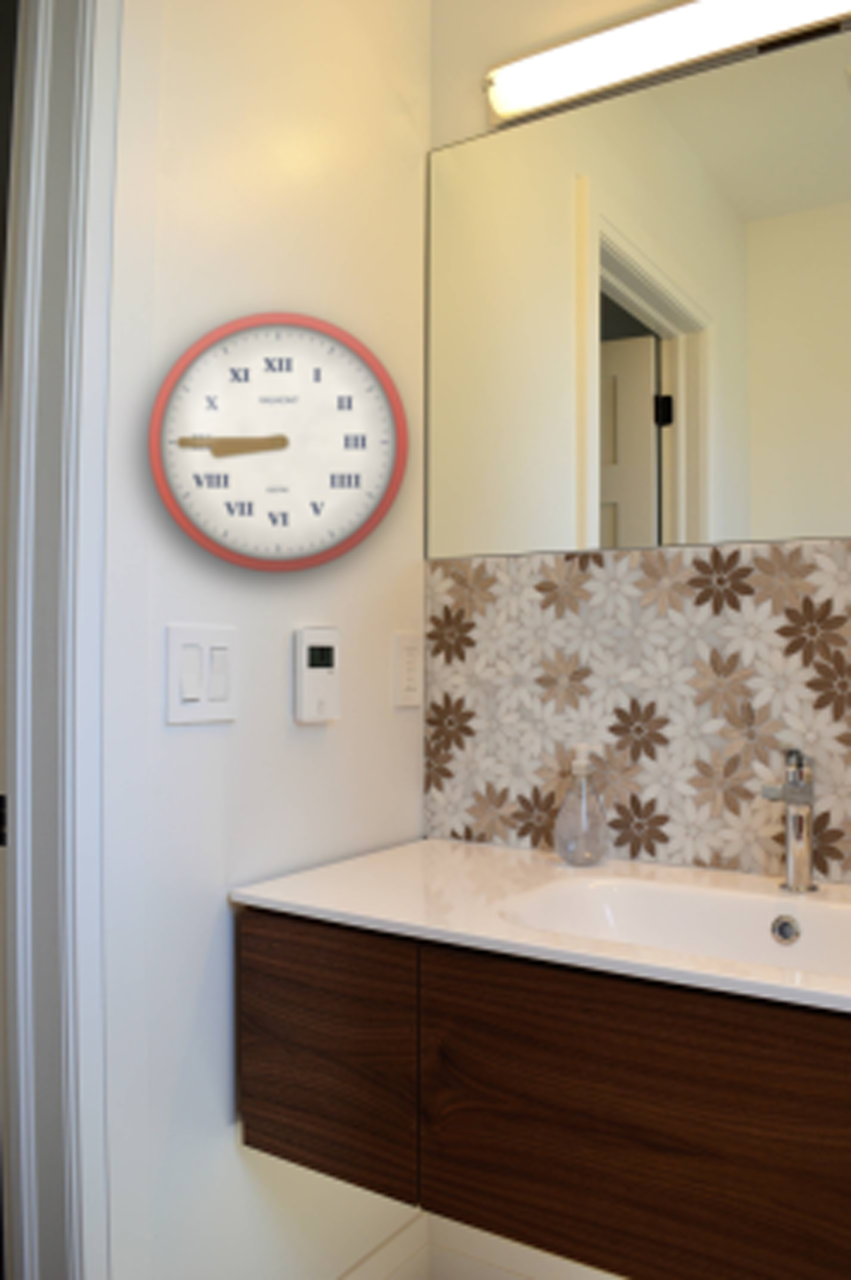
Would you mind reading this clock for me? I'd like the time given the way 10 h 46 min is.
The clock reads 8 h 45 min
